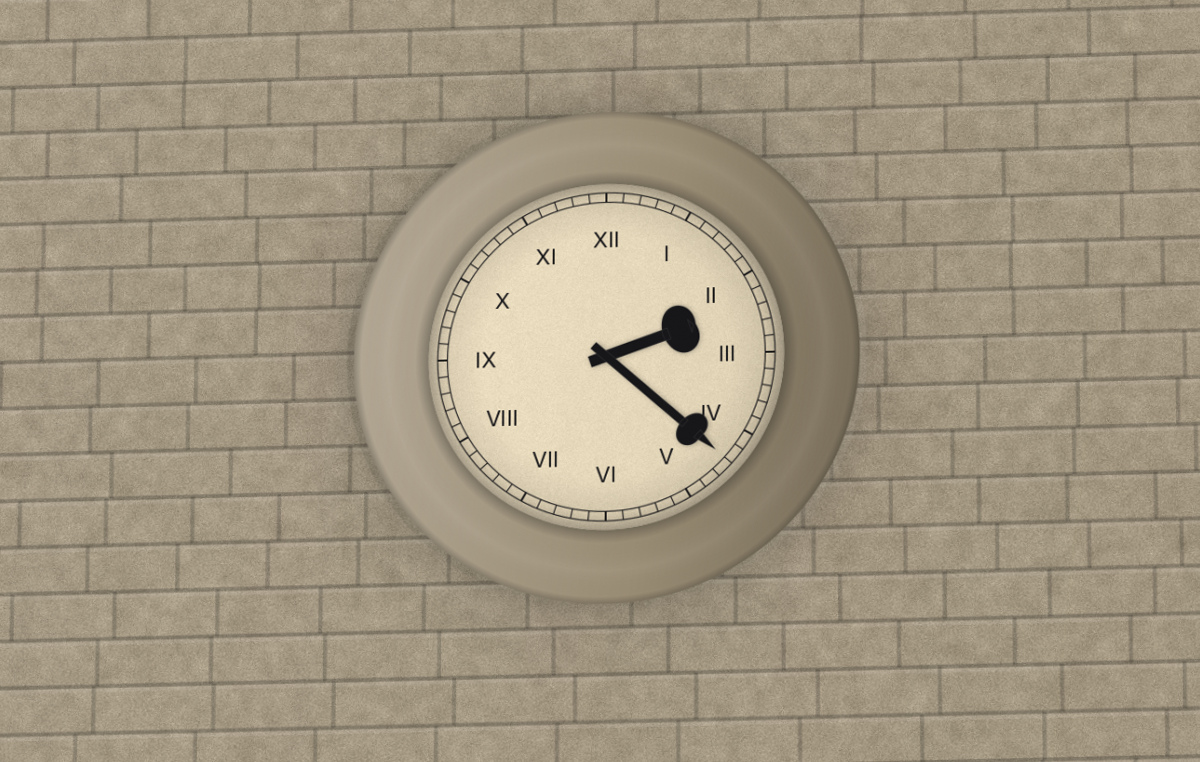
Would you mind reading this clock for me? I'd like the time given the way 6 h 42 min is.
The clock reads 2 h 22 min
